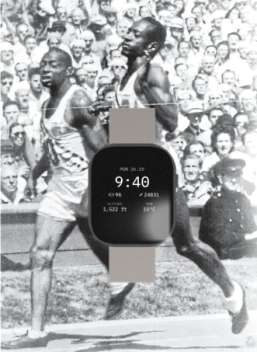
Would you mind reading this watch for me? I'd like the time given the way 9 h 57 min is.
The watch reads 9 h 40 min
